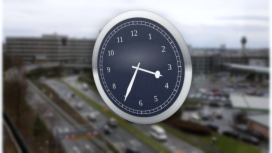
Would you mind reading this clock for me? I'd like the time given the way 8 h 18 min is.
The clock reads 3 h 35 min
